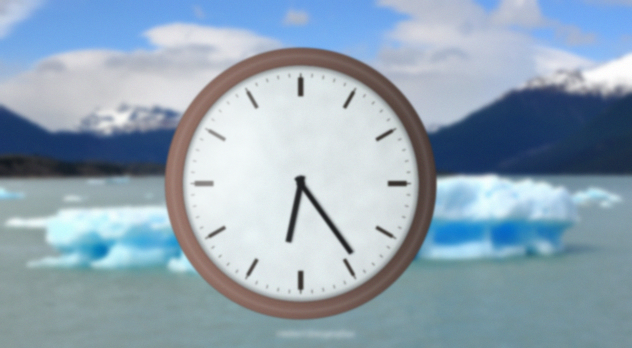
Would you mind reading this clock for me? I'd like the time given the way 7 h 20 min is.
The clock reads 6 h 24 min
